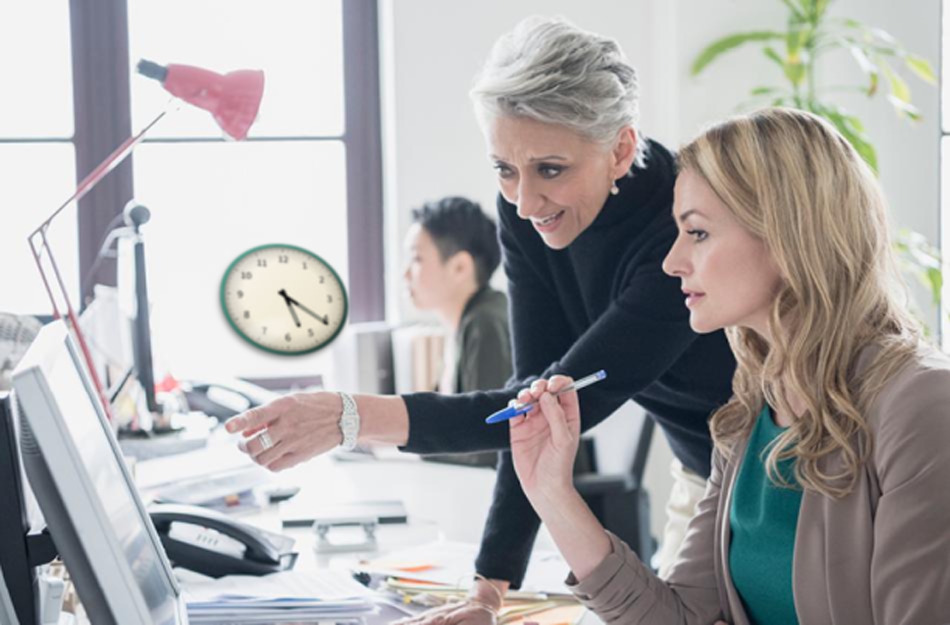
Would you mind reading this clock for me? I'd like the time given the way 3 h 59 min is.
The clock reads 5 h 21 min
